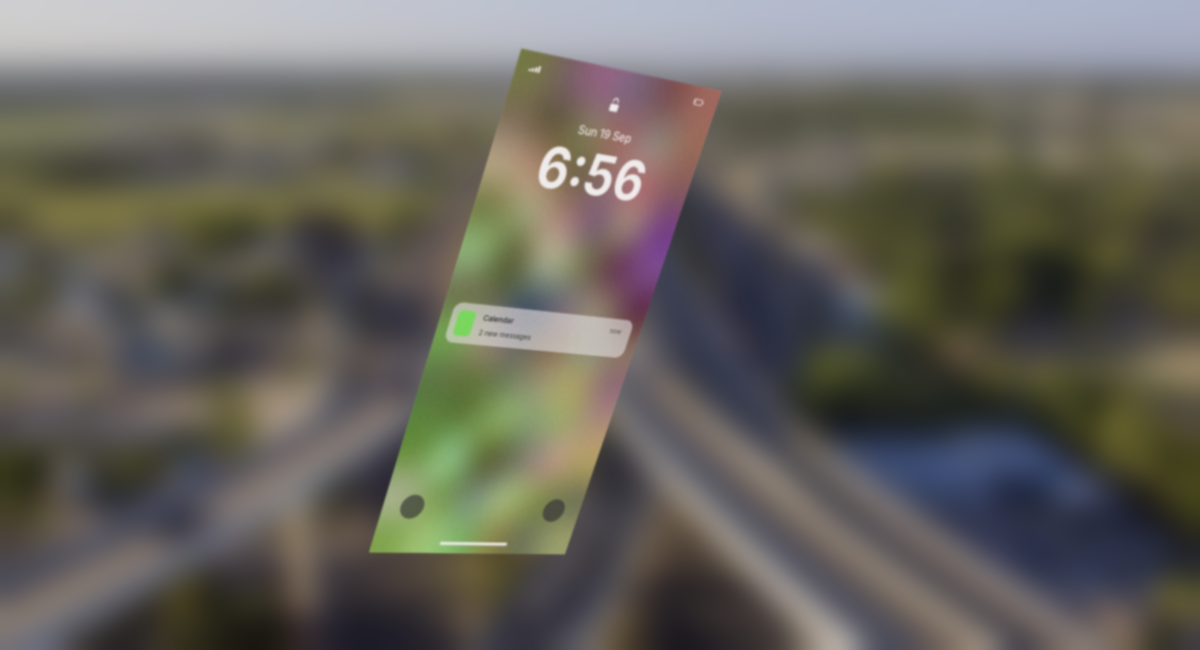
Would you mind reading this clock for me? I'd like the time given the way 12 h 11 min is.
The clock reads 6 h 56 min
